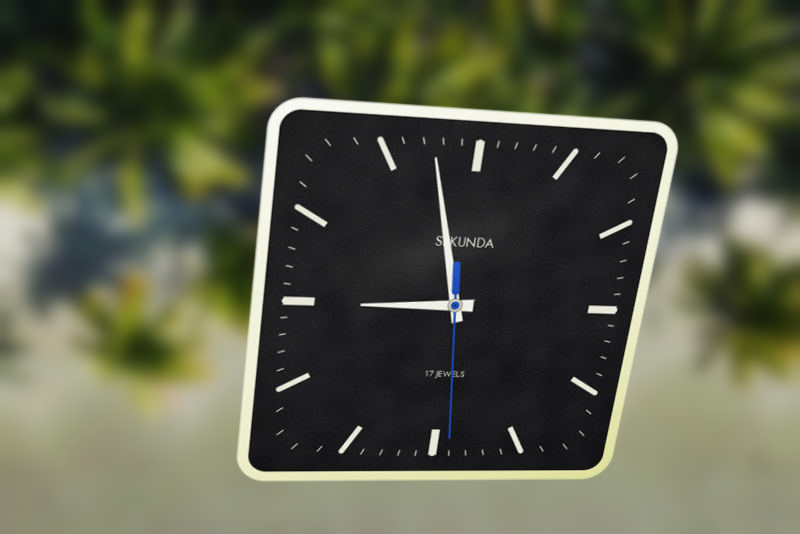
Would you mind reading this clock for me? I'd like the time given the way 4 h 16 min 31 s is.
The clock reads 8 h 57 min 29 s
